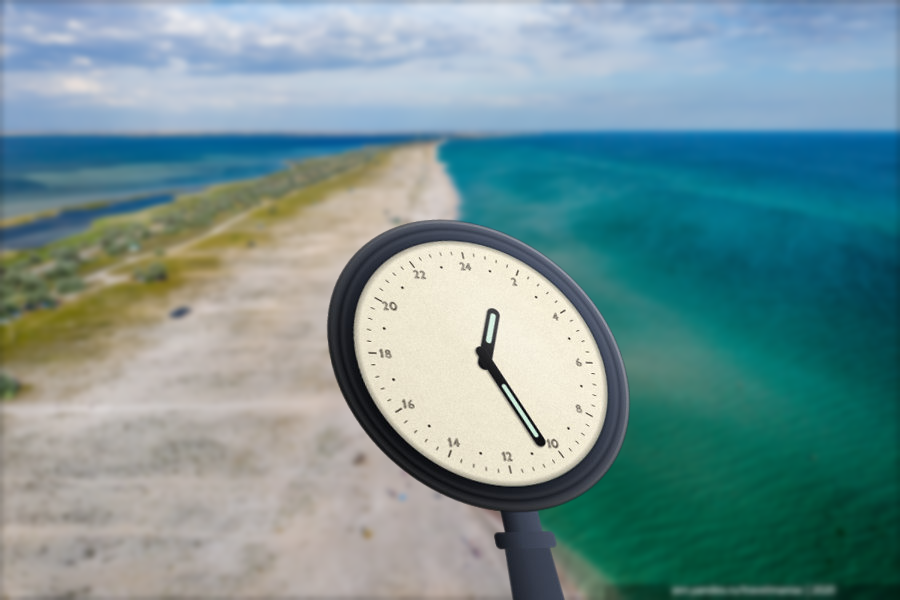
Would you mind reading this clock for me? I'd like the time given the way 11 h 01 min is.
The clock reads 1 h 26 min
